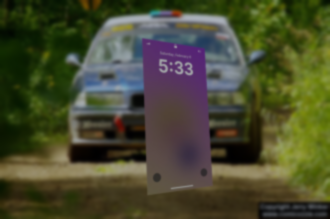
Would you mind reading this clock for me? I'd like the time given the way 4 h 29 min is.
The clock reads 5 h 33 min
